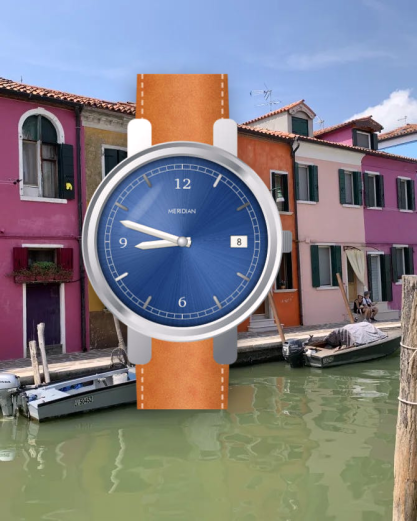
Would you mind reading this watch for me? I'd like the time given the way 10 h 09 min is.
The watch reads 8 h 48 min
